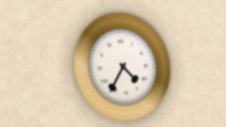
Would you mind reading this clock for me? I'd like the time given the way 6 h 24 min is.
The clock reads 4 h 36 min
